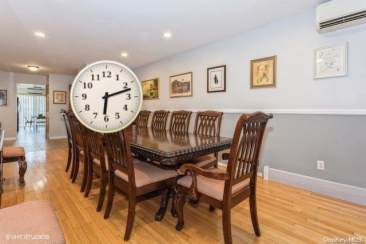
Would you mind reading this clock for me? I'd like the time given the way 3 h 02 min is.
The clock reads 6 h 12 min
